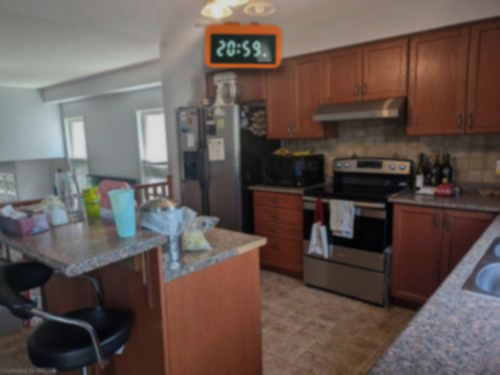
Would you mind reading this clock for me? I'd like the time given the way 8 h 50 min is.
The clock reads 20 h 59 min
